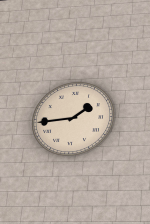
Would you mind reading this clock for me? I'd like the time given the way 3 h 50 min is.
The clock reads 1 h 44 min
